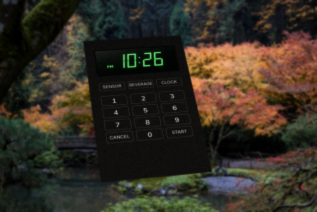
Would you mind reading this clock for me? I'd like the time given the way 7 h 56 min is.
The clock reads 10 h 26 min
